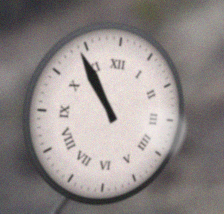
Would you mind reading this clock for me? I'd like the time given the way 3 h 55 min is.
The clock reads 10 h 54 min
